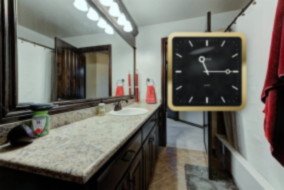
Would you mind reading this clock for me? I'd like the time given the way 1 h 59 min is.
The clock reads 11 h 15 min
